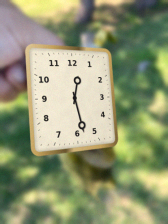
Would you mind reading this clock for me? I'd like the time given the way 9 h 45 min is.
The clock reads 12 h 28 min
